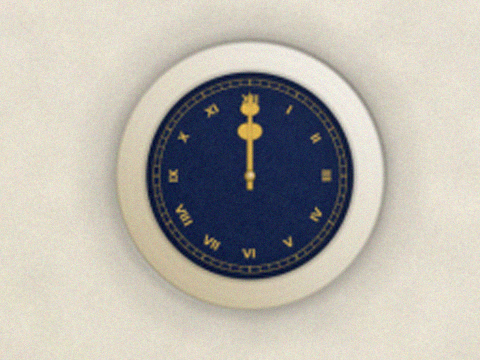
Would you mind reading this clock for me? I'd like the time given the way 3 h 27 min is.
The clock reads 12 h 00 min
